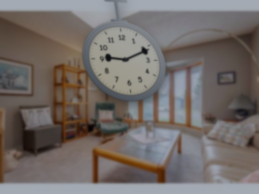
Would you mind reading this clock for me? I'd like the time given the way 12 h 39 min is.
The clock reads 9 h 11 min
